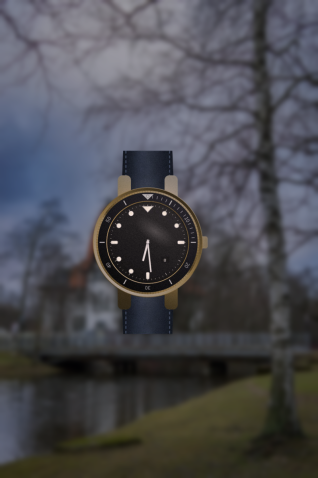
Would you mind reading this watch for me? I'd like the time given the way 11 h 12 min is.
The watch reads 6 h 29 min
